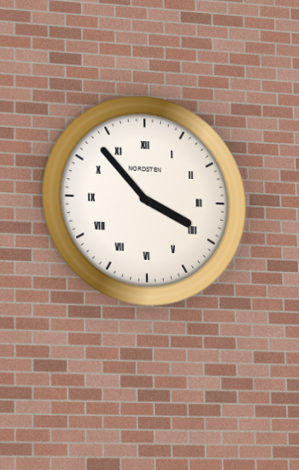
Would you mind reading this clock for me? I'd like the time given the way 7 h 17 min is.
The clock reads 3 h 53 min
